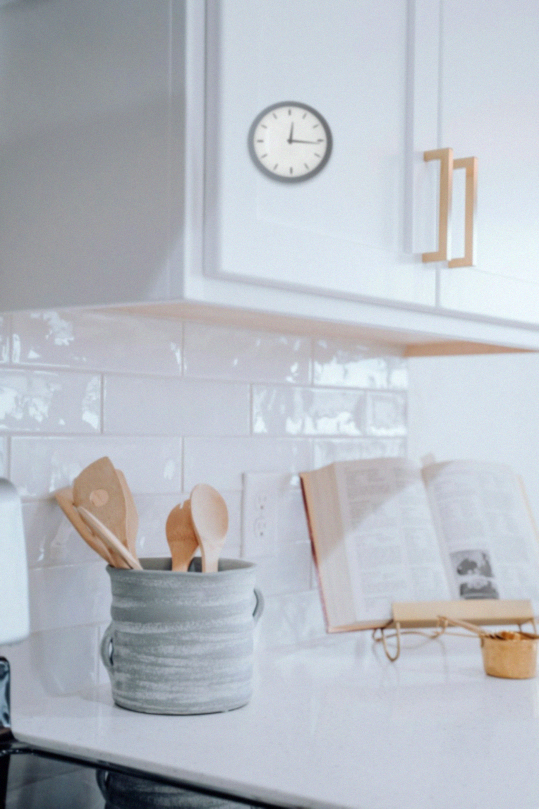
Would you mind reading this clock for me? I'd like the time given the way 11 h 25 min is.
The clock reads 12 h 16 min
